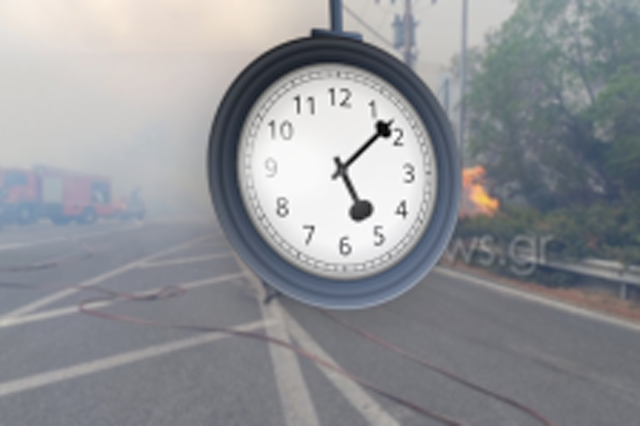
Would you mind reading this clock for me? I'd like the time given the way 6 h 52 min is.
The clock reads 5 h 08 min
